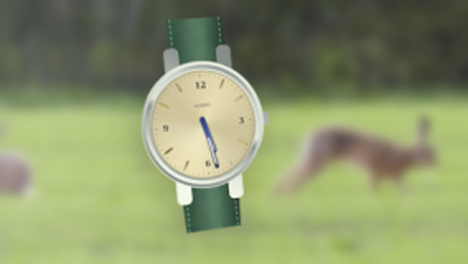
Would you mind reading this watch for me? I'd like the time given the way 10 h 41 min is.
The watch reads 5 h 28 min
